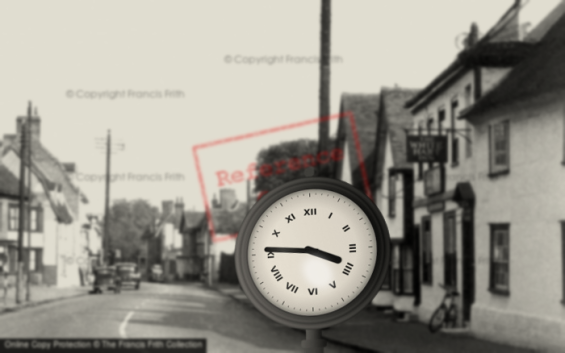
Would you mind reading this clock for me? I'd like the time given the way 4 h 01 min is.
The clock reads 3 h 46 min
